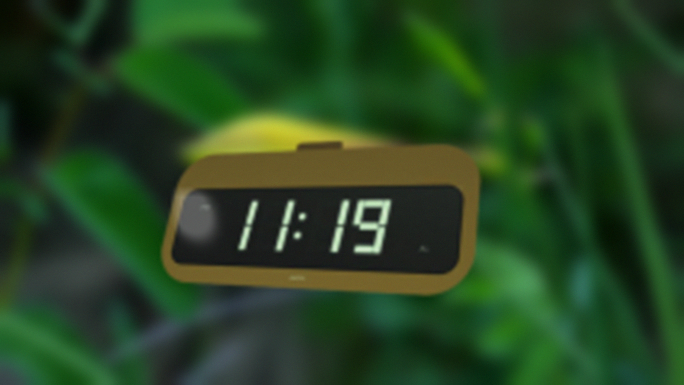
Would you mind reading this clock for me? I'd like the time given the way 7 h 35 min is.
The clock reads 11 h 19 min
